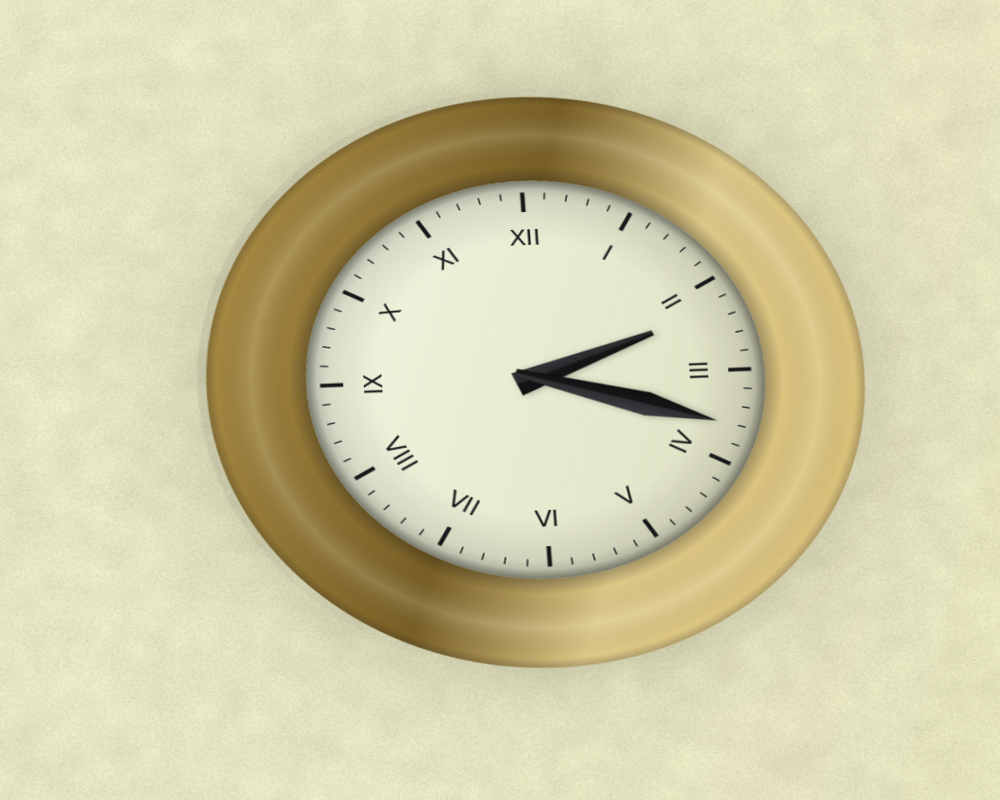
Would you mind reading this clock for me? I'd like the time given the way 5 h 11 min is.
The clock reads 2 h 18 min
